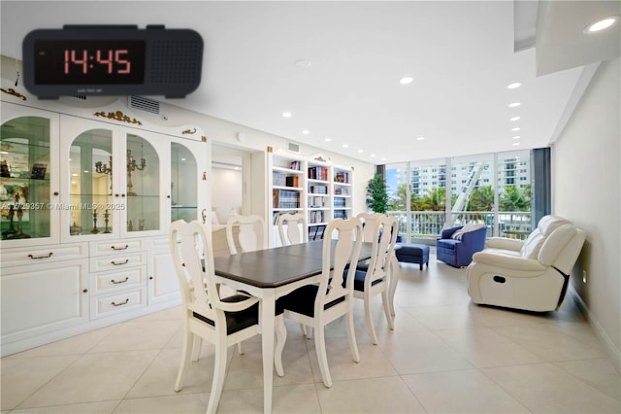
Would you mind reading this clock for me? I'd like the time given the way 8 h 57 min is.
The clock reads 14 h 45 min
